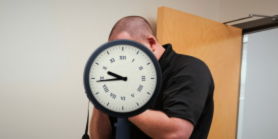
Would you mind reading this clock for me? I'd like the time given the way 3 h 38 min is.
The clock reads 9 h 44 min
